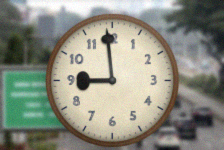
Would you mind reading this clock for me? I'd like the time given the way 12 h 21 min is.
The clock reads 8 h 59 min
